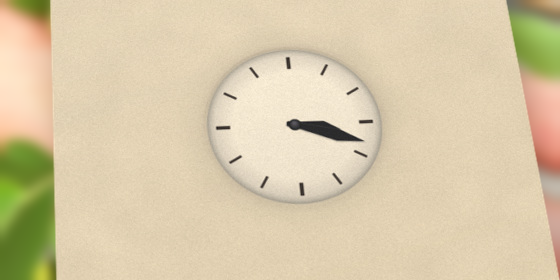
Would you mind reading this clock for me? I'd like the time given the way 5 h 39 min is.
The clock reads 3 h 18 min
